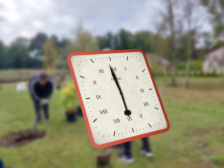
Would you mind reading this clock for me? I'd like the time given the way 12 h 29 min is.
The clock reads 5 h 59 min
